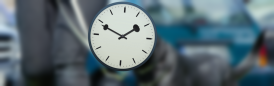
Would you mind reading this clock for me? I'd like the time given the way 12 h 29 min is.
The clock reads 1 h 49 min
